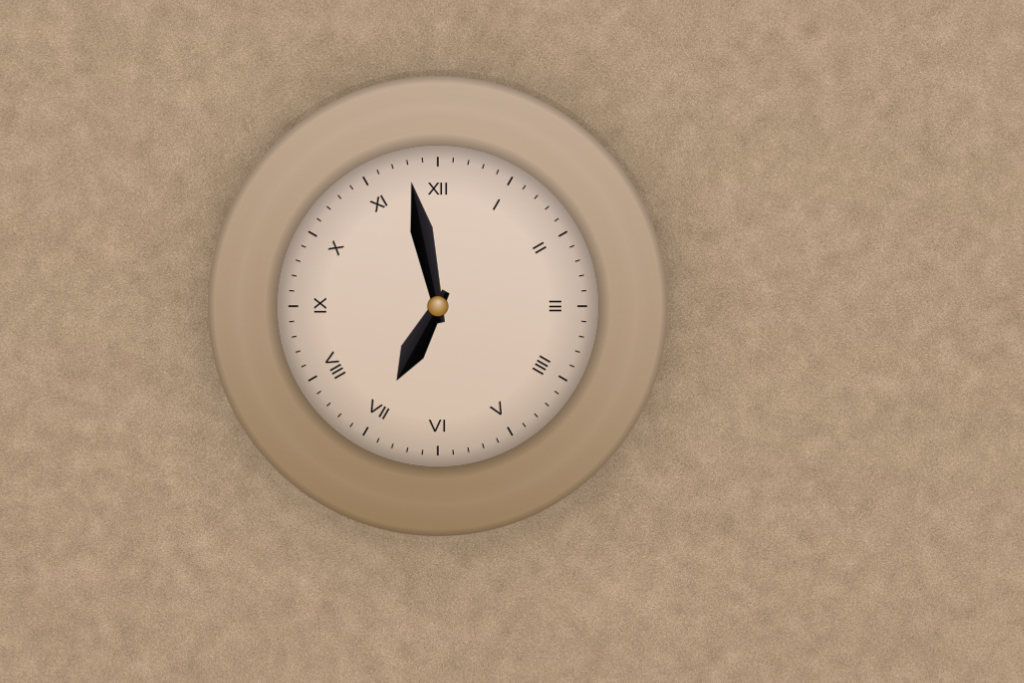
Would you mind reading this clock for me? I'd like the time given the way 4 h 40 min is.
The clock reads 6 h 58 min
